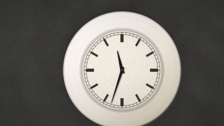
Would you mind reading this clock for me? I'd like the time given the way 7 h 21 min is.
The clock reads 11 h 33 min
